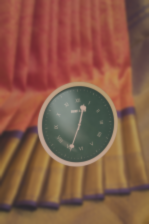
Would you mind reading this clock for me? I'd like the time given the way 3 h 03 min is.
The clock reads 12 h 34 min
